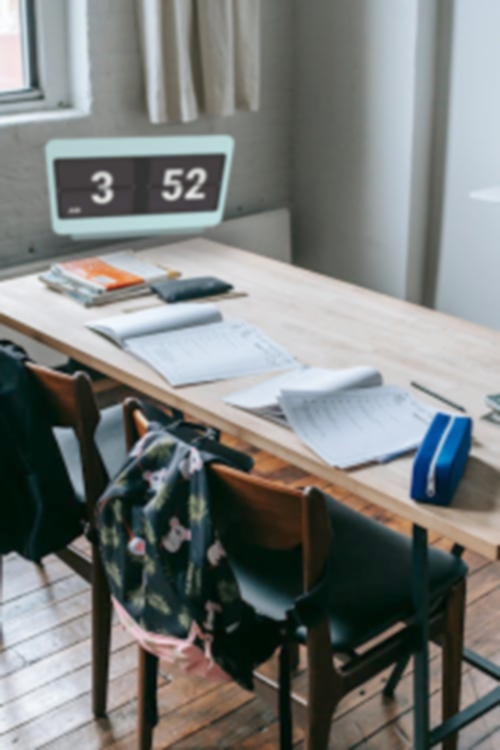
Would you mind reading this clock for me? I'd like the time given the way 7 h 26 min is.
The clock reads 3 h 52 min
